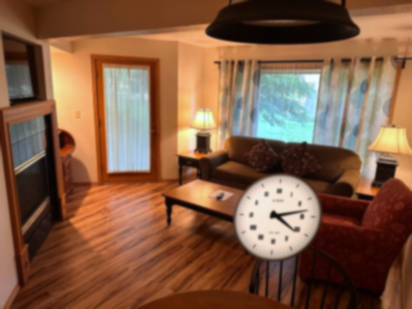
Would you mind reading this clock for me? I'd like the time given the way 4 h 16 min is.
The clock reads 4 h 13 min
